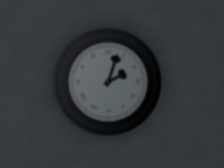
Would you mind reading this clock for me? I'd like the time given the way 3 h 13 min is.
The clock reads 2 h 03 min
